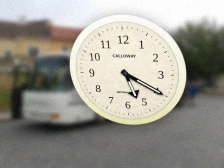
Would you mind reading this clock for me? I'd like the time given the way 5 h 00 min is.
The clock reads 5 h 20 min
